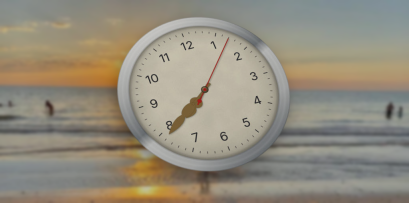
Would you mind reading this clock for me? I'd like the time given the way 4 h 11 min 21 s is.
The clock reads 7 h 39 min 07 s
